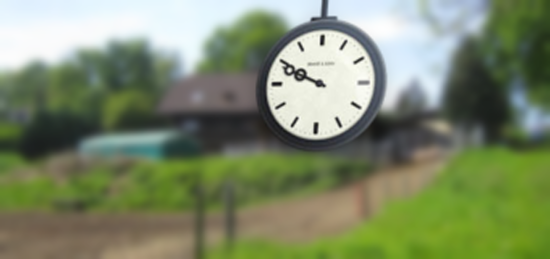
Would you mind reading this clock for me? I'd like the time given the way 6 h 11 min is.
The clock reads 9 h 49 min
